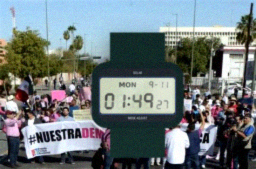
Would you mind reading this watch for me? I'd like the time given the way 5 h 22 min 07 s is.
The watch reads 1 h 49 min 27 s
